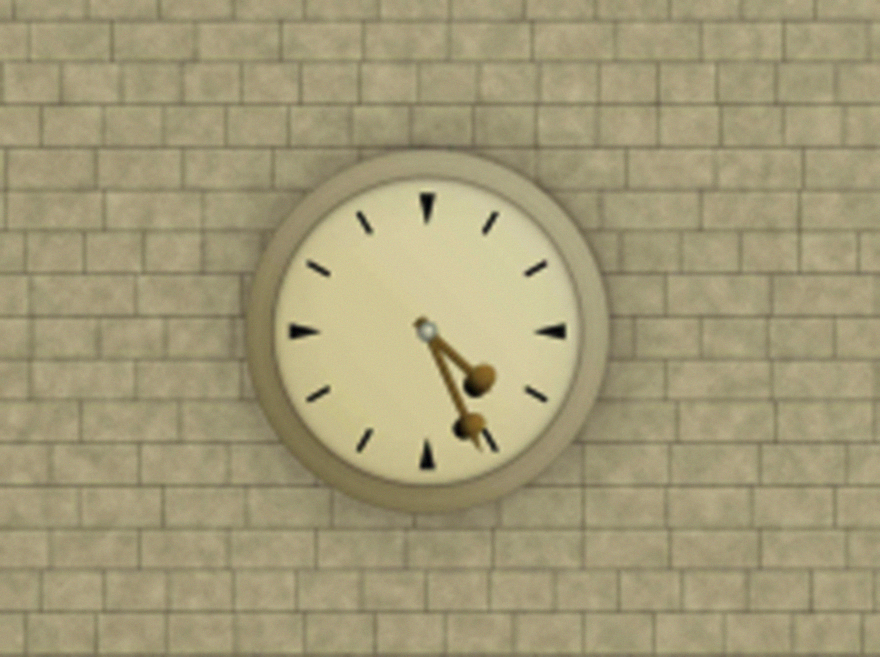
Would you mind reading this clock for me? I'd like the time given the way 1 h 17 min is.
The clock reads 4 h 26 min
